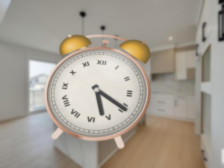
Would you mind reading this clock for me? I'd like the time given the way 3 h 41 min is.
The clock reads 5 h 20 min
